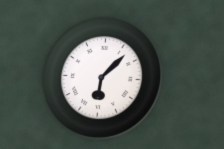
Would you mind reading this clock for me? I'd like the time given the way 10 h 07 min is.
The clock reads 6 h 07 min
